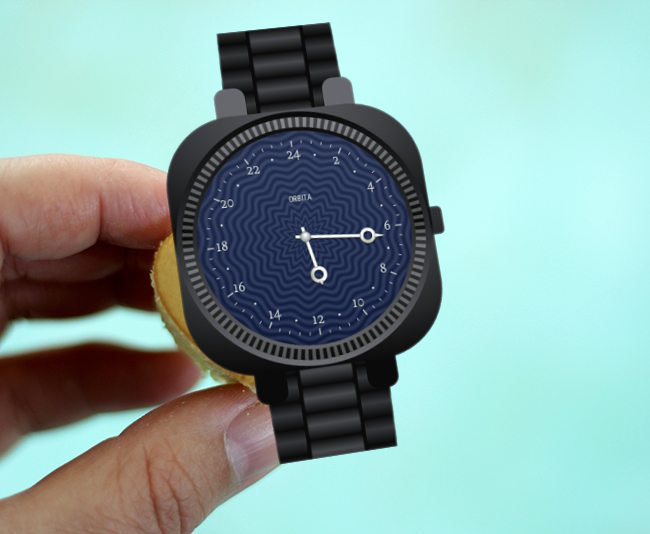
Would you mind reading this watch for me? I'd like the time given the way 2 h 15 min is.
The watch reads 11 h 16 min
